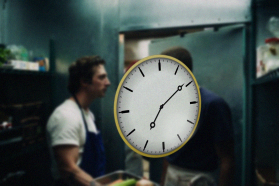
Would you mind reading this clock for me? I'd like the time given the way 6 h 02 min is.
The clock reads 7 h 09 min
